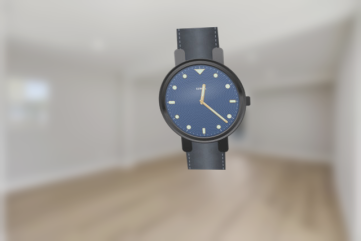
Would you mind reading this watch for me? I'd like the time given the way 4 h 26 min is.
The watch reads 12 h 22 min
